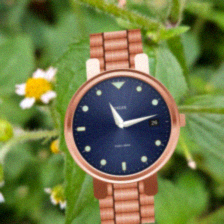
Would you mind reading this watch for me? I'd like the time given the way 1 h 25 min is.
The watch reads 11 h 13 min
